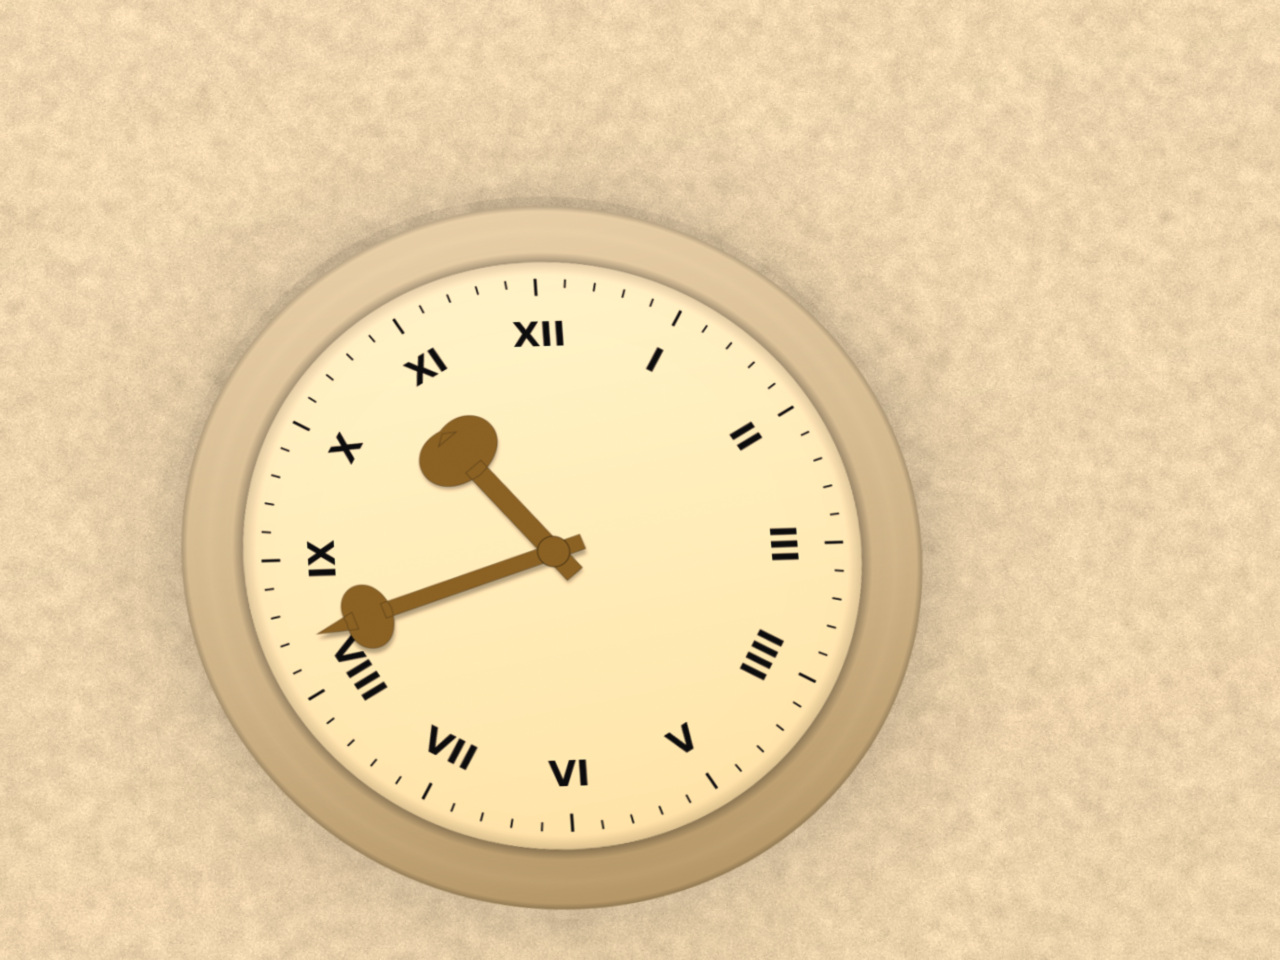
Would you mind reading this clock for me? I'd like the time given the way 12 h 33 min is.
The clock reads 10 h 42 min
